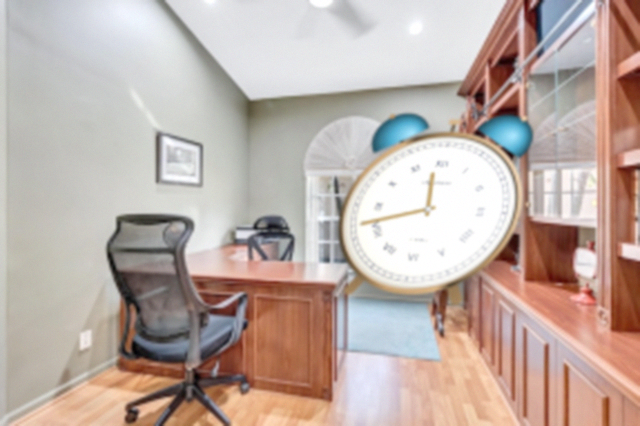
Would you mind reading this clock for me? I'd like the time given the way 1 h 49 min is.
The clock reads 11 h 42 min
